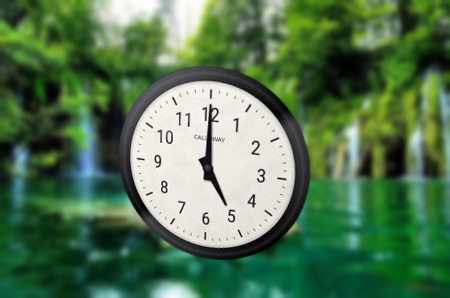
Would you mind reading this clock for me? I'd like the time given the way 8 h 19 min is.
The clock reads 5 h 00 min
